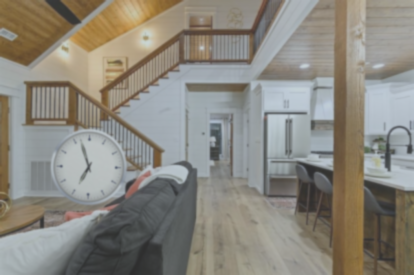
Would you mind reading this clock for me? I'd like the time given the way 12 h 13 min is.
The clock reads 6 h 57 min
